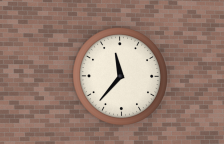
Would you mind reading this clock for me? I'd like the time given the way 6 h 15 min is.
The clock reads 11 h 37 min
